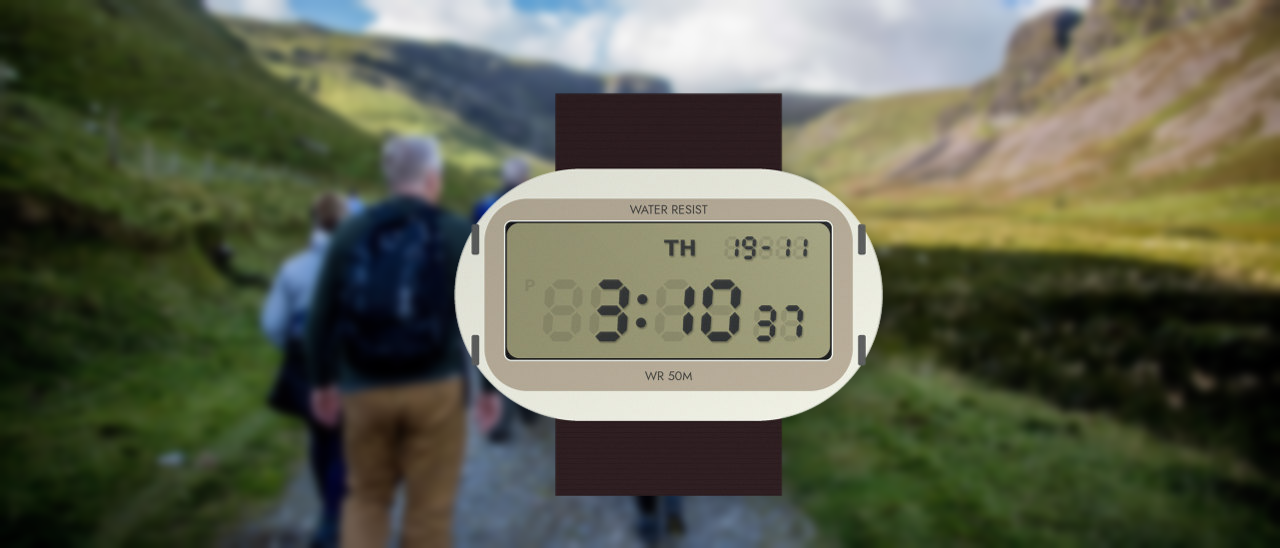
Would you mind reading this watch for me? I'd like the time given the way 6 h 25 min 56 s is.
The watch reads 3 h 10 min 37 s
